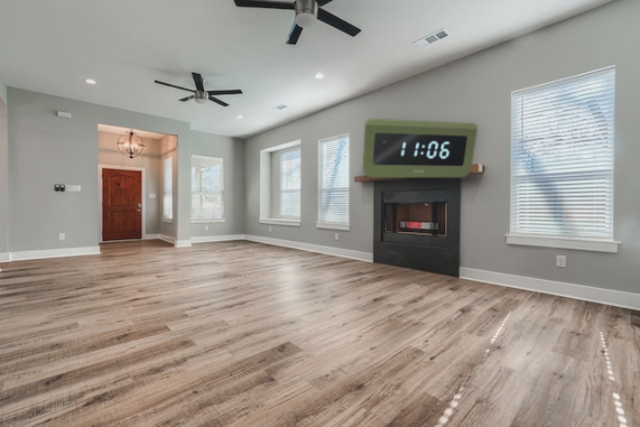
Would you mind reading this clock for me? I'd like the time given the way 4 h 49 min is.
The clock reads 11 h 06 min
